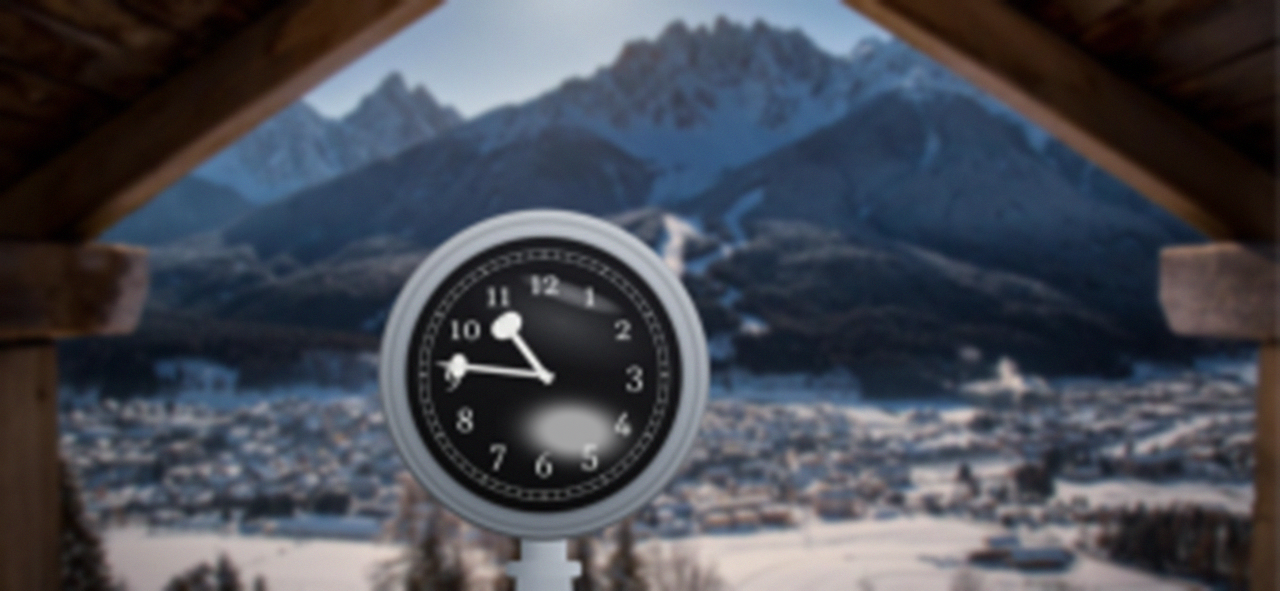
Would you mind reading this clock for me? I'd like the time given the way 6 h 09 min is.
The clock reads 10 h 46 min
